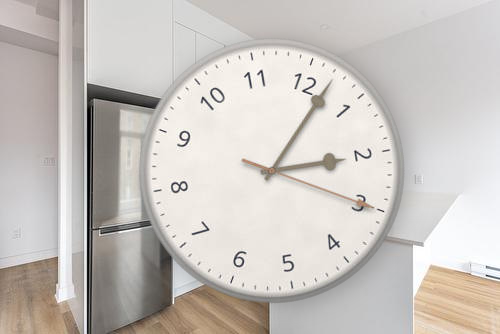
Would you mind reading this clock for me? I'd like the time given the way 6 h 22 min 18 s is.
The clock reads 2 h 02 min 15 s
